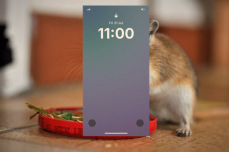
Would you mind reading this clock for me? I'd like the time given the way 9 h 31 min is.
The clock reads 11 h 00 min
